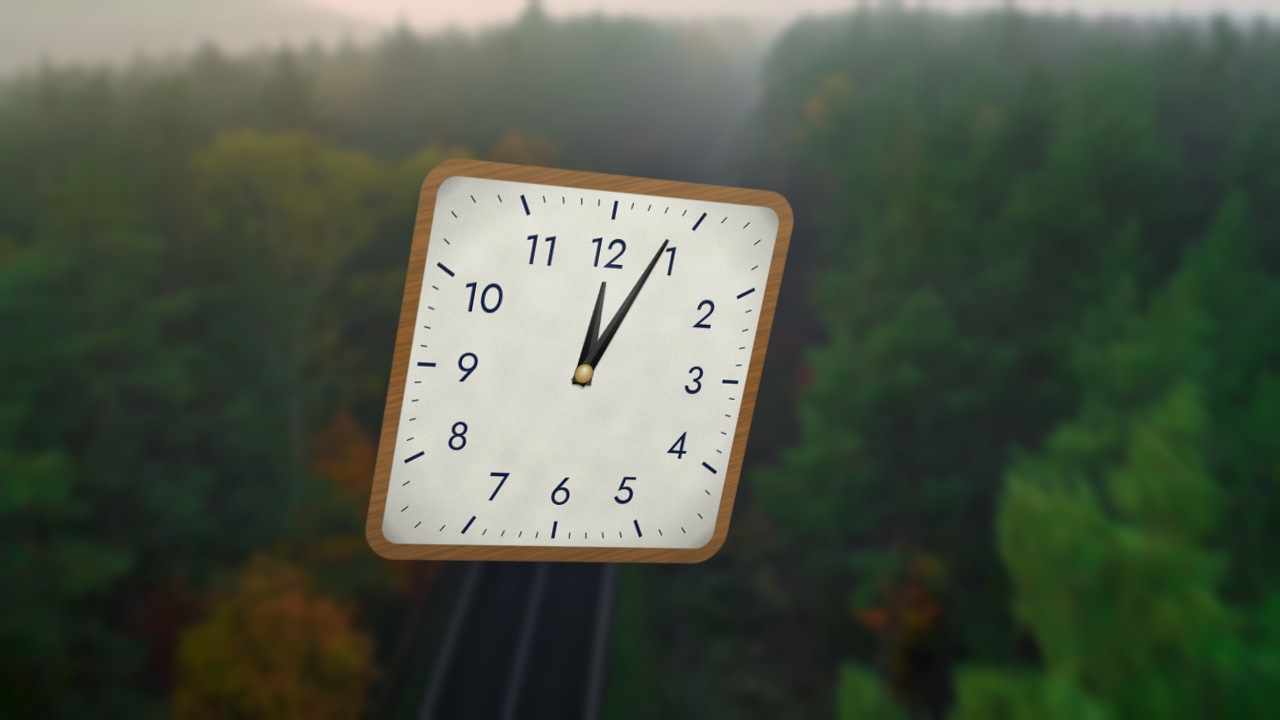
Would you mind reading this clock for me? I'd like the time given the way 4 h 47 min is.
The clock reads 12 h 04 min
